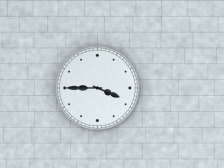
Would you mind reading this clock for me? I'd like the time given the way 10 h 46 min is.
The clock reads 3 h 45 min
